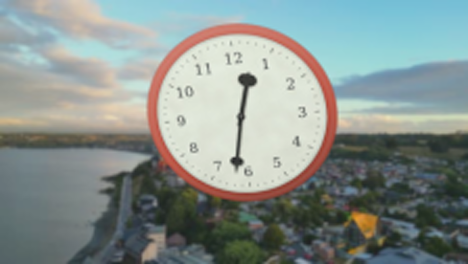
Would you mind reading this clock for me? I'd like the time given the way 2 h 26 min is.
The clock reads 12 h 32 min
